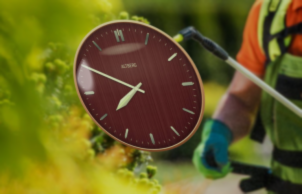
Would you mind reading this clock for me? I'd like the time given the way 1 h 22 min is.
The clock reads 7 h 50 min
